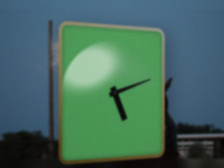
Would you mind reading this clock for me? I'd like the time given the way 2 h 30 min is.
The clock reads 5 h 12 min
